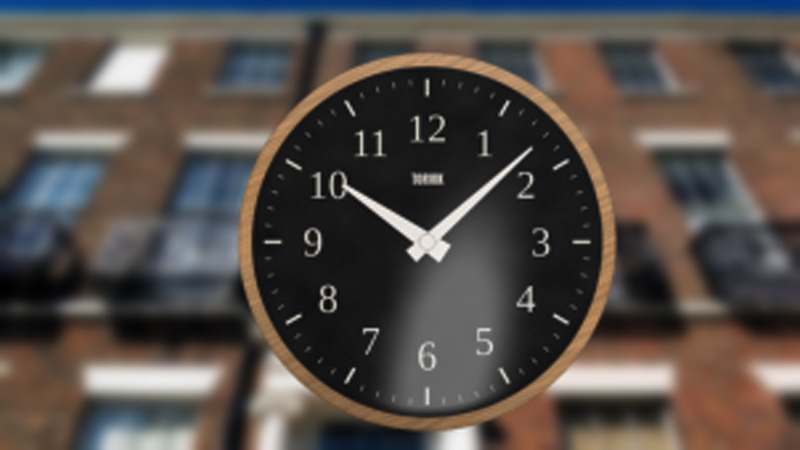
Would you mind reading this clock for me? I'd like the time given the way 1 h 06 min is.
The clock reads 10 h 08 min
